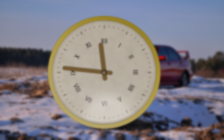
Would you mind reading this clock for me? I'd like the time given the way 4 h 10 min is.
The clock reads 11 h 46 min
